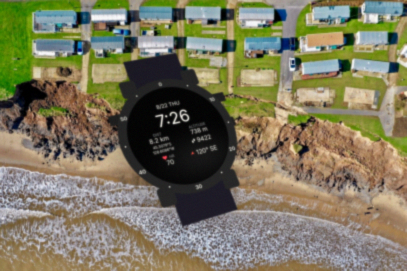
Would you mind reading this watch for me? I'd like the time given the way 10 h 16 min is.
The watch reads 7 h 26 min
